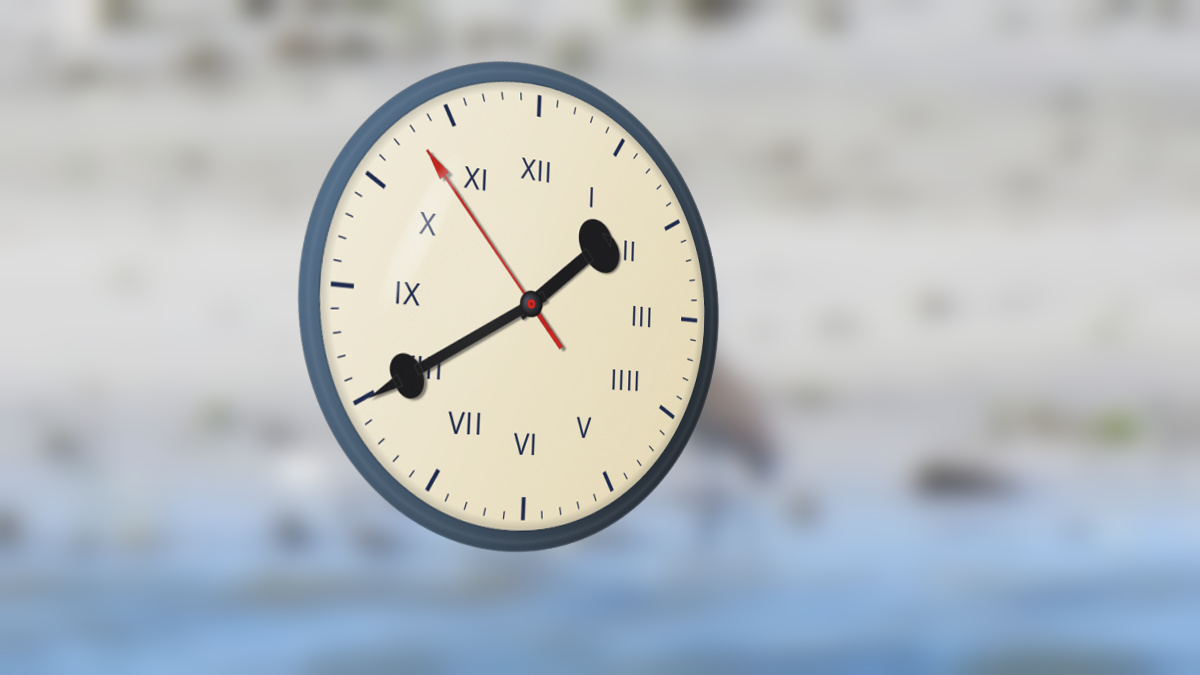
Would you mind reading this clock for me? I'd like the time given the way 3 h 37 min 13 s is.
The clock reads 1 h 39 min 53 s
